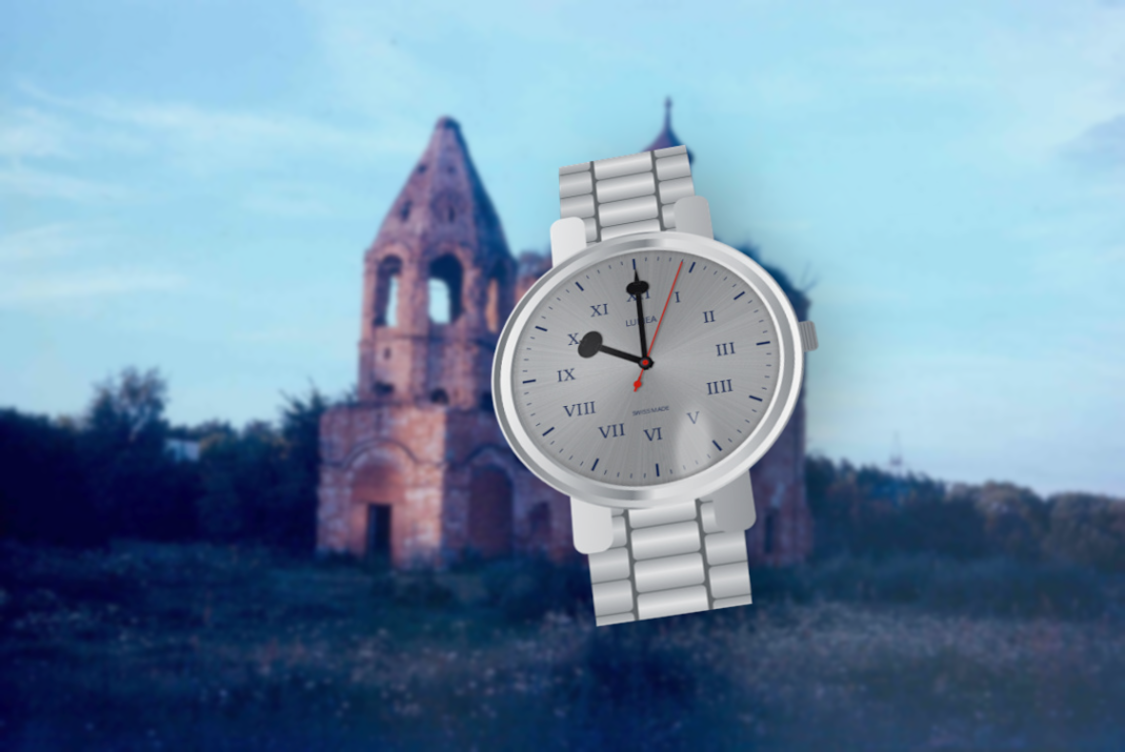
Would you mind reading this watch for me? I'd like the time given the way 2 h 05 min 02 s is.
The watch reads 10 h 00 min 04 s
